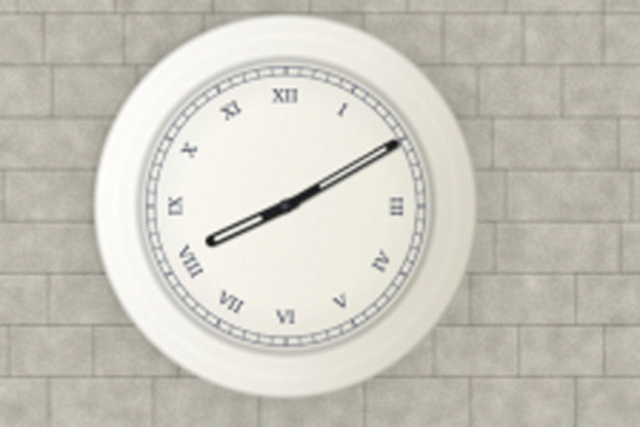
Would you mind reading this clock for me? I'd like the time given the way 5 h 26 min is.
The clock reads 8 h 10 min
